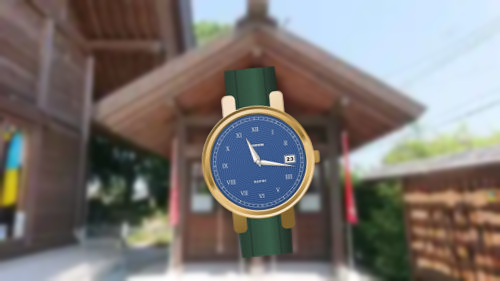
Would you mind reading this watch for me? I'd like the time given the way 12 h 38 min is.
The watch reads 11 h 17 min
